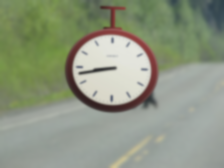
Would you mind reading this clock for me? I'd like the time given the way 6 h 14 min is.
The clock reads 8 h 43 min
